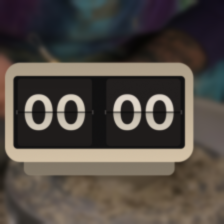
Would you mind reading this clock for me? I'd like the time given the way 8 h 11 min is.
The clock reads 0 h 00 min
